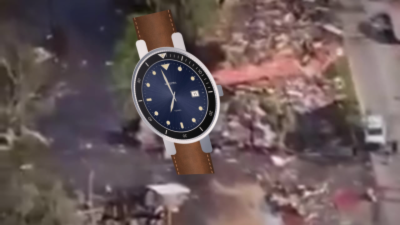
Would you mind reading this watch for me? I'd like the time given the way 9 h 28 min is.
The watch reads 6 h 58 min
